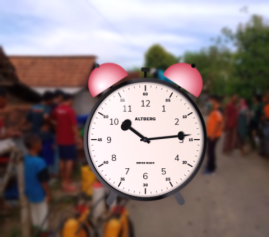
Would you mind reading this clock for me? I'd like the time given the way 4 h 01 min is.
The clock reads 10 h 14 min
